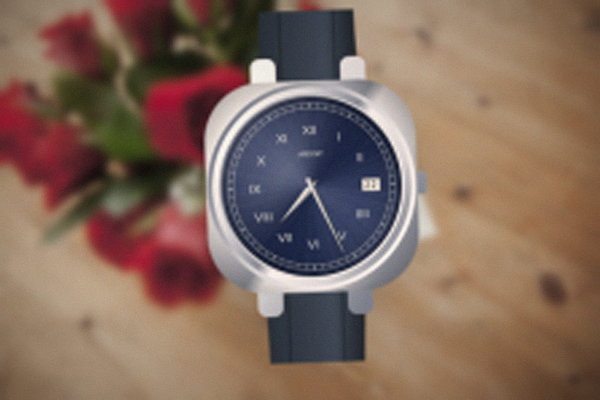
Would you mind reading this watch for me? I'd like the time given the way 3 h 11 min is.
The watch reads 7 h 26 min
